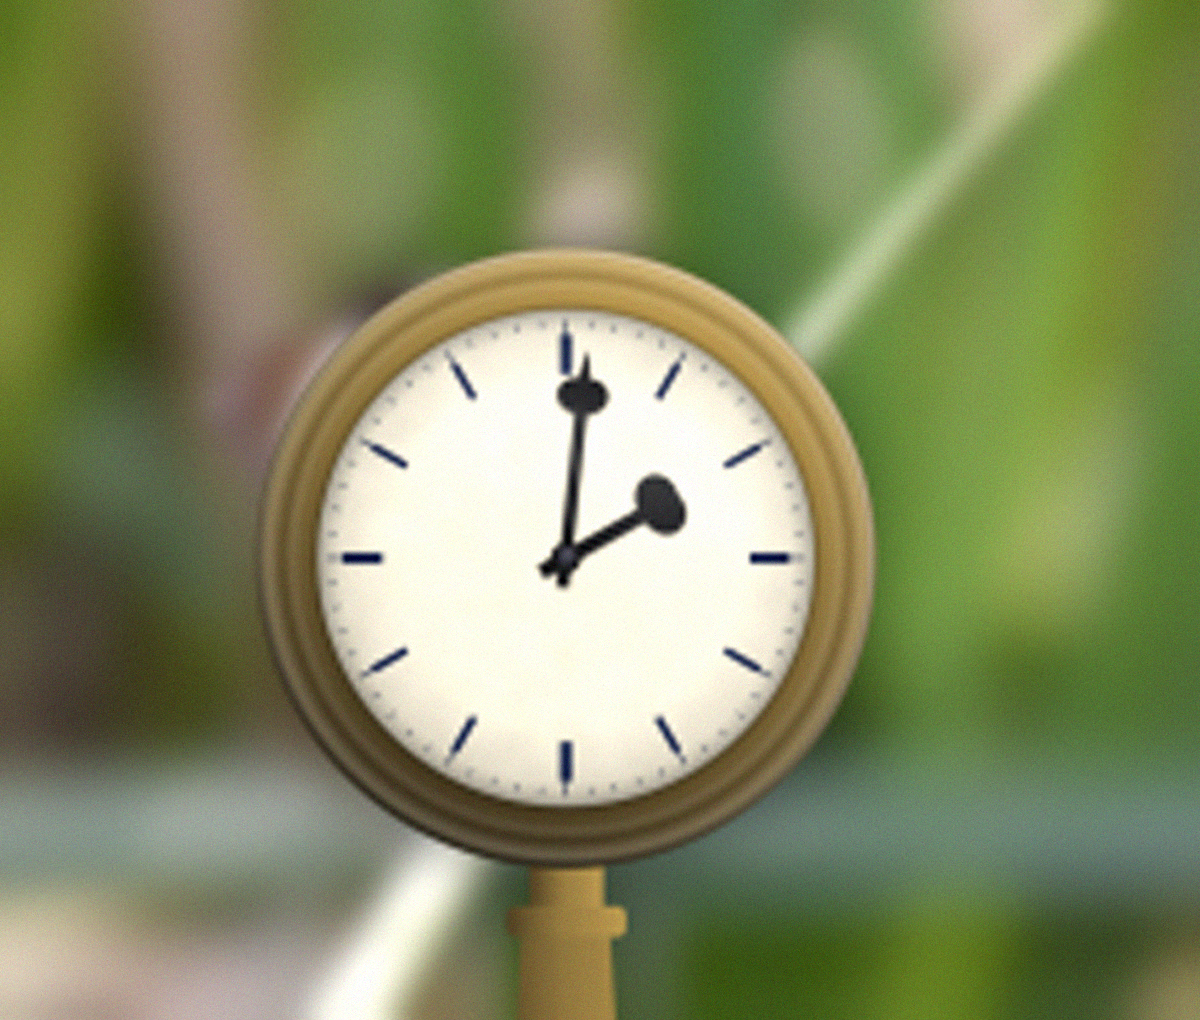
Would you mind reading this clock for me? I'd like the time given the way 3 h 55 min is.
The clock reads 2 h 01 min
